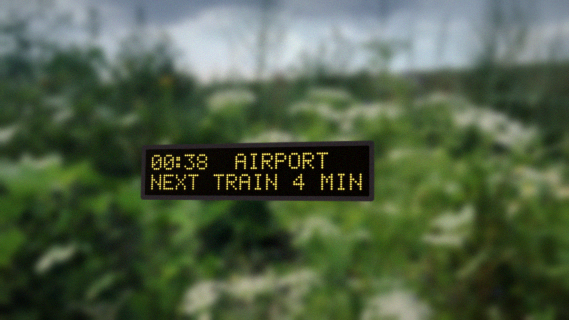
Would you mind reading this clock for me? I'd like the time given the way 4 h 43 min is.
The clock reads 0 h 38 min
